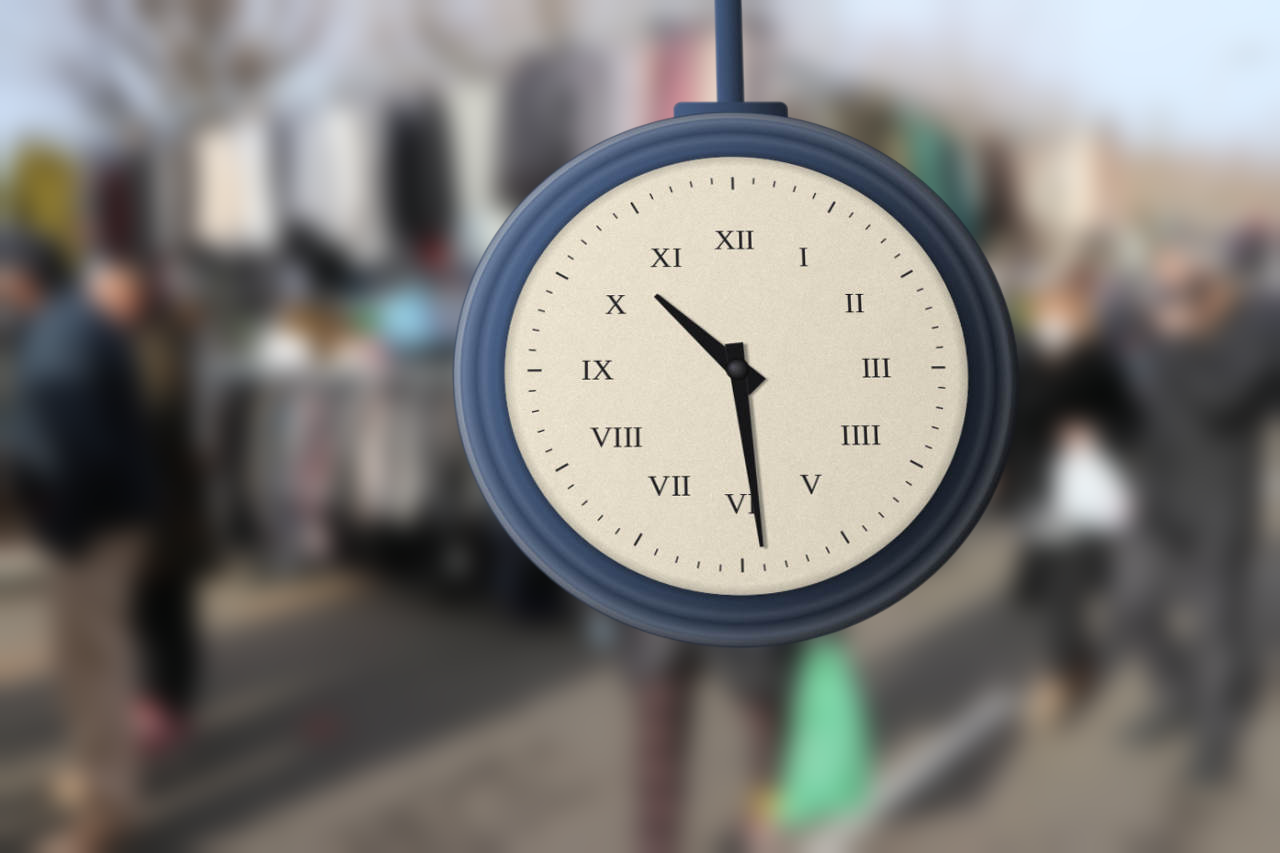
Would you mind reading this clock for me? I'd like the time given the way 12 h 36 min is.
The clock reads 10 h 29 min
